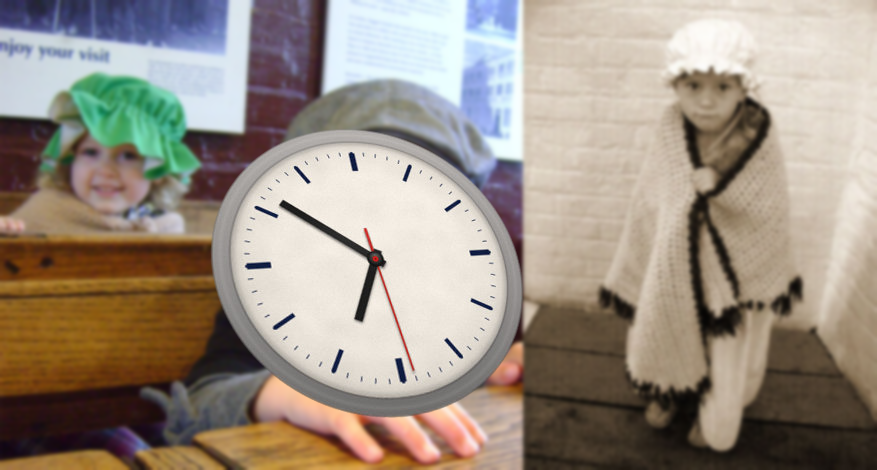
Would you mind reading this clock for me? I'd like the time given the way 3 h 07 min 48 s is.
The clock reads 6 h 51 min 29 s
